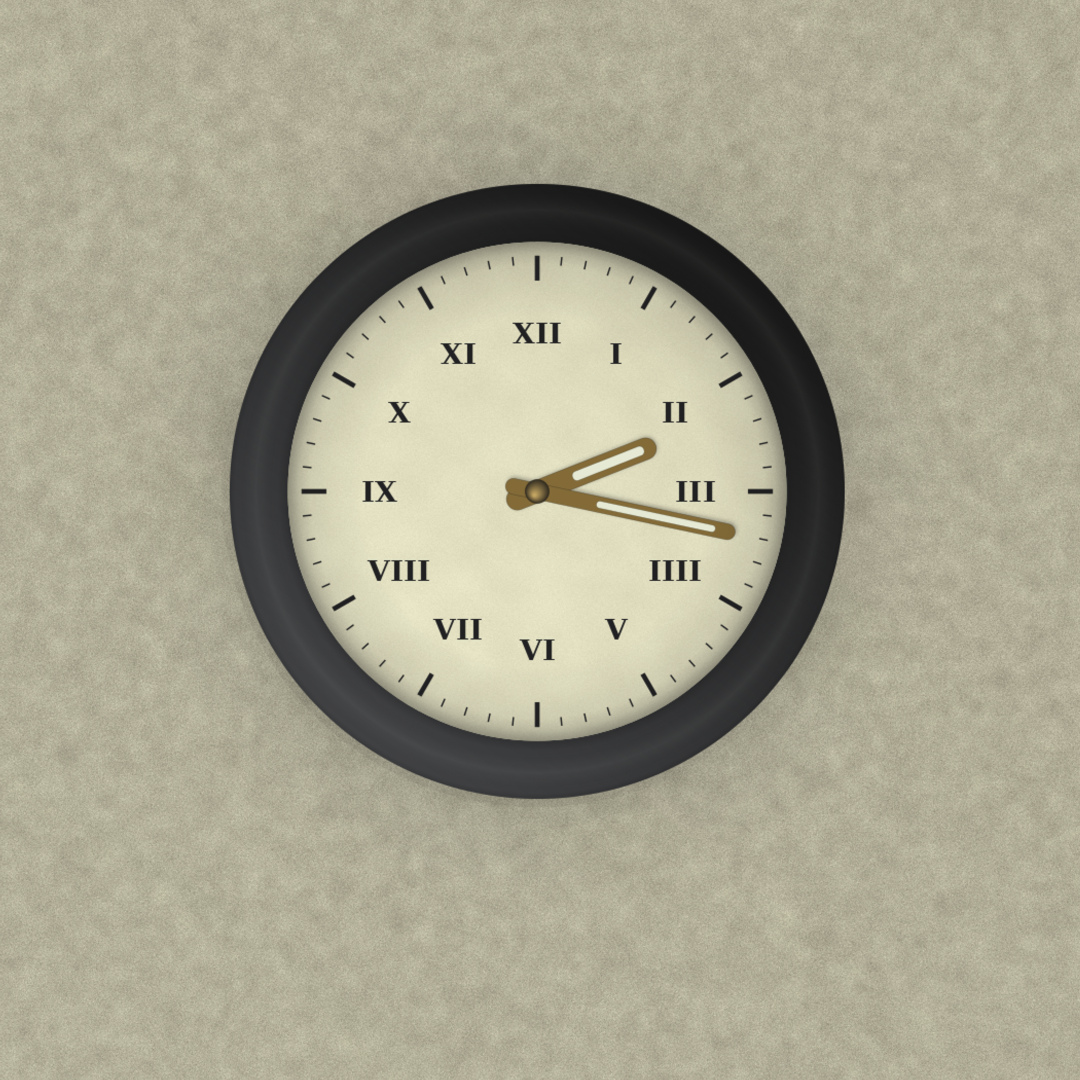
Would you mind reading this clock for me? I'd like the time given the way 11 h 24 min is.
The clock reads 2 h 17 min
